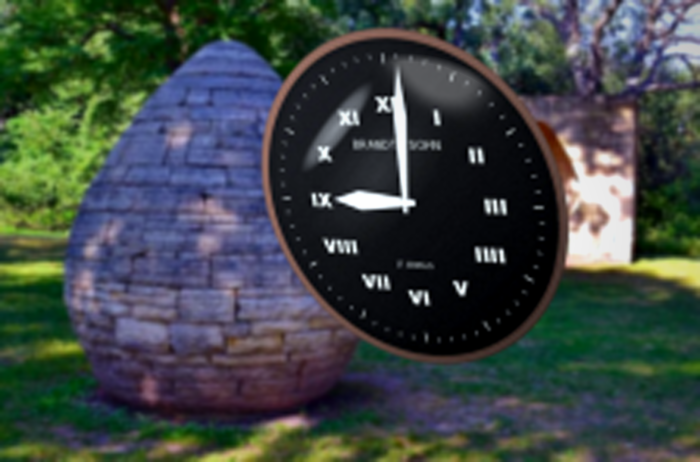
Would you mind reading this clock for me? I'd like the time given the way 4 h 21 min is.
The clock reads 9 h 01 min
